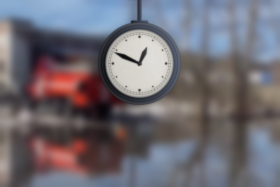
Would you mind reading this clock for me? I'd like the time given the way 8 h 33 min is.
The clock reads 12 h 49 min
